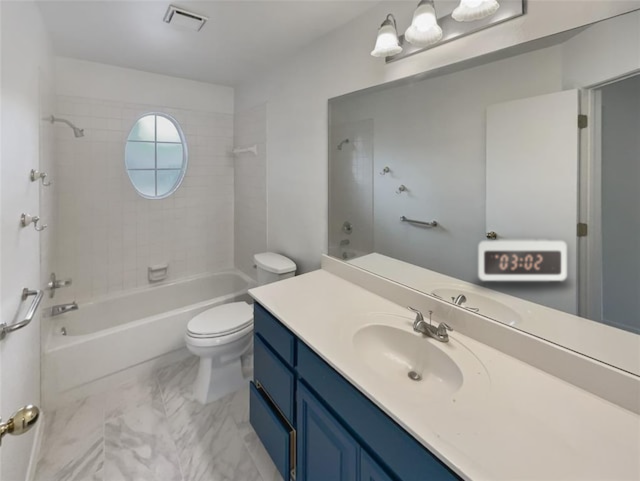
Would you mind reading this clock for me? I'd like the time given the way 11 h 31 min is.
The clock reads 3 h 02 min
